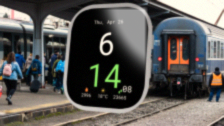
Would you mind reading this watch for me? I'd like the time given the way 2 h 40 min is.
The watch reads 6 h 14 min
